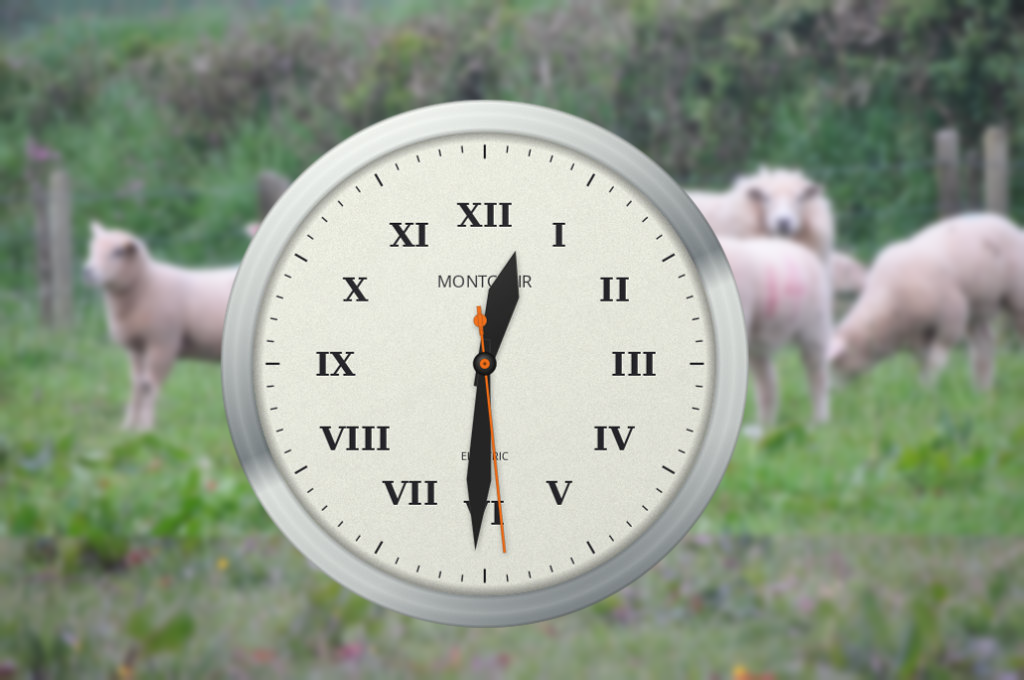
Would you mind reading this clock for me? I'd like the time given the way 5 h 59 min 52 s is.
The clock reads 12 h 30 min 29 s
